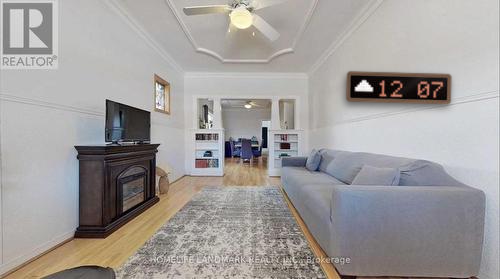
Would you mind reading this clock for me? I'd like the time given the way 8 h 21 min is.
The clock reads 12 h 07 min
